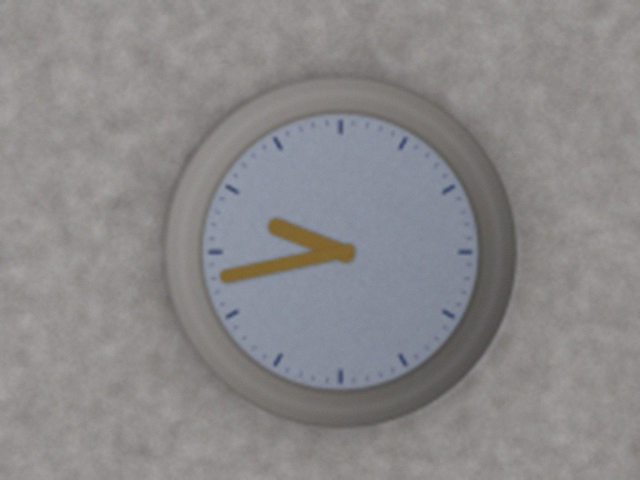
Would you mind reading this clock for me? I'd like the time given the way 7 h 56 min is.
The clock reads 9 h 43 min
